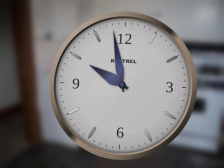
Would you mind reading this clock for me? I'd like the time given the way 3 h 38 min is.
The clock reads 9 h 58 min
